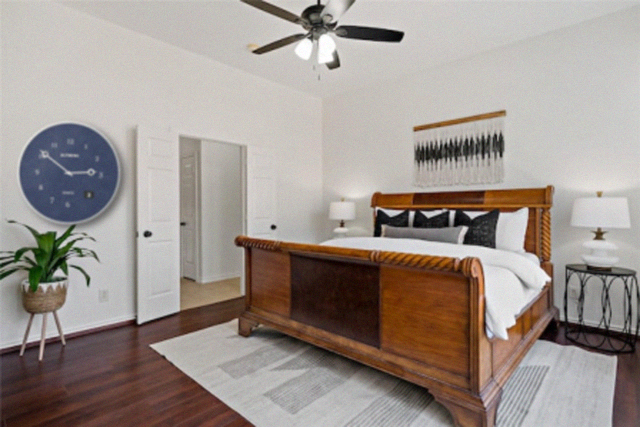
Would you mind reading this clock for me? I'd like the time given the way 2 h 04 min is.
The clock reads 2 h 51 min
